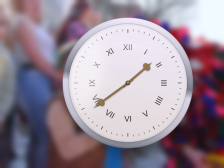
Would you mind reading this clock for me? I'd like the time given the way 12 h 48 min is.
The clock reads 1 h 39 min
